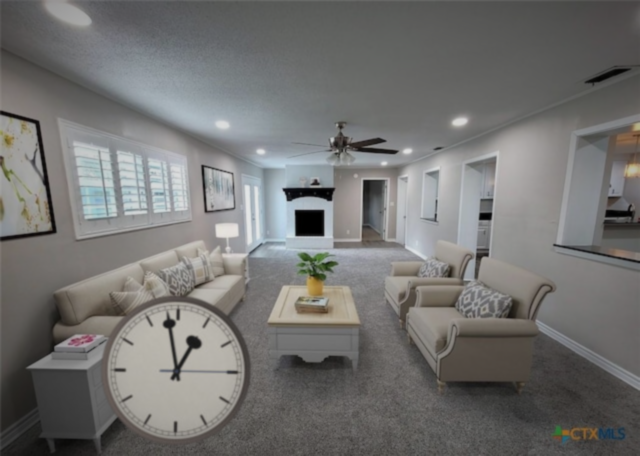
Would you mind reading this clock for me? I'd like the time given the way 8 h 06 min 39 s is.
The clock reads 12 h 58 min 15 s
